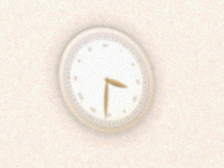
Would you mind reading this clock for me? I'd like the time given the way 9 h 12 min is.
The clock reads 3 h 31 min
